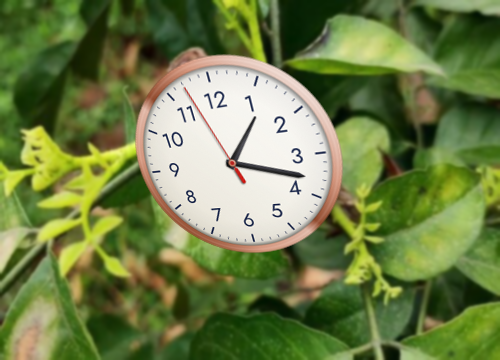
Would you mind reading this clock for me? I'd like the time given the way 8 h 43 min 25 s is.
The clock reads 1 h 17 min 57 s
